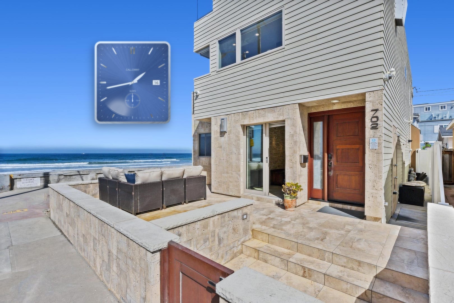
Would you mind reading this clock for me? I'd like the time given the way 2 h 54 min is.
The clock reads 1 h 43 min
